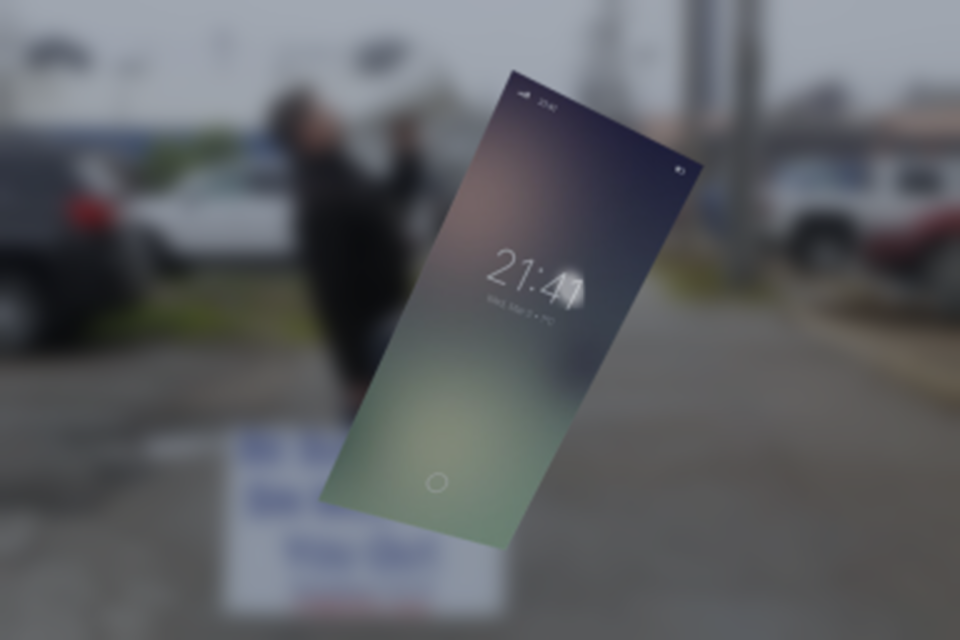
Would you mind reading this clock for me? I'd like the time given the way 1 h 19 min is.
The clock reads 21 h 41 min
